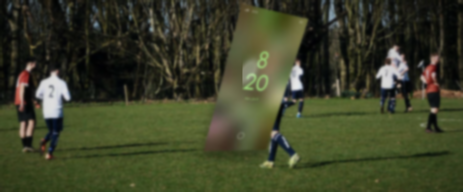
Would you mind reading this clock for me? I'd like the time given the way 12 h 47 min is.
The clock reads 8 h 20 min
